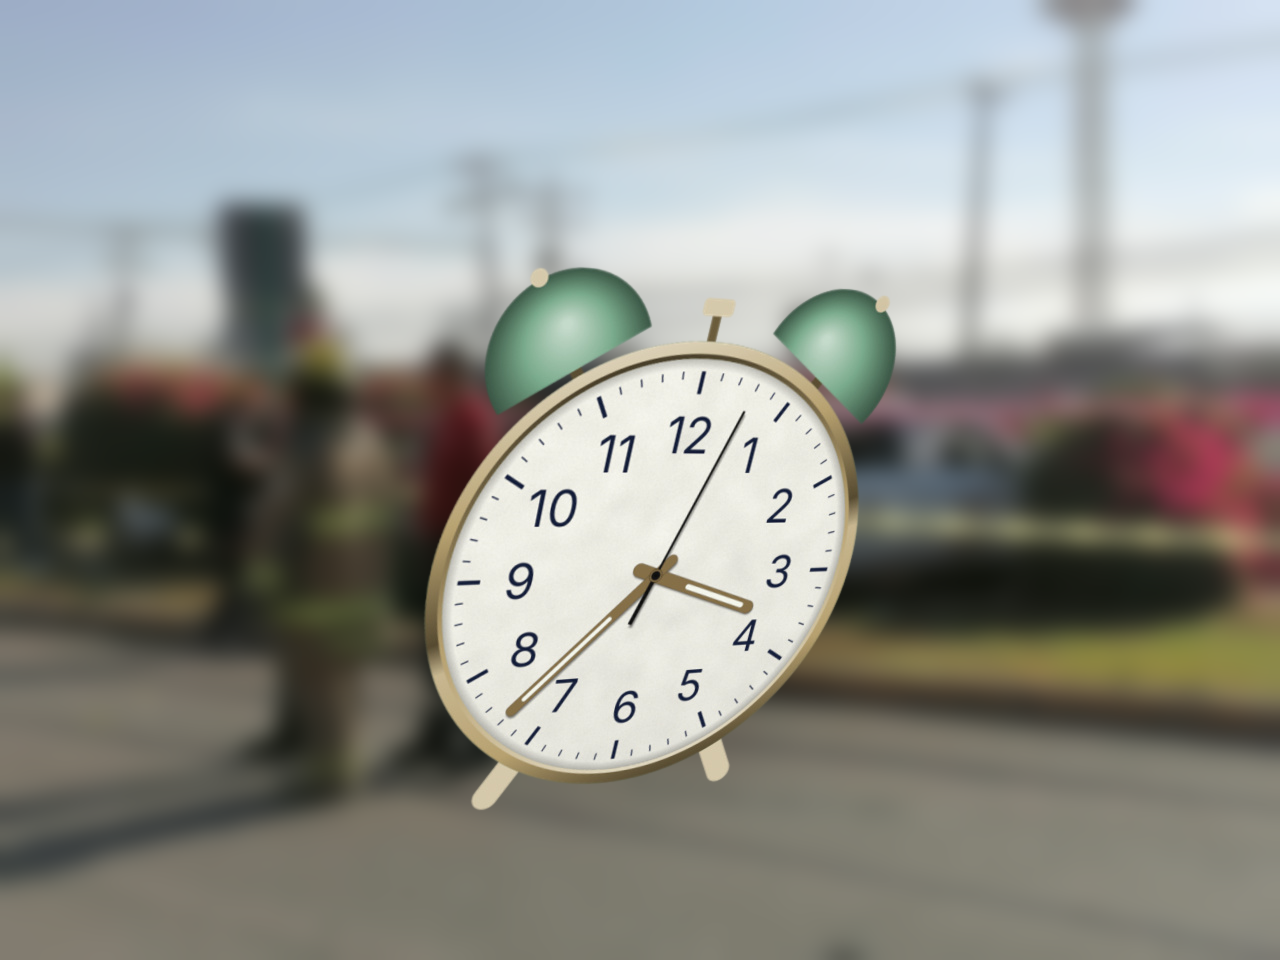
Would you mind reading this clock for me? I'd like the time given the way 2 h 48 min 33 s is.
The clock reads 3 h 37 min 03 s
